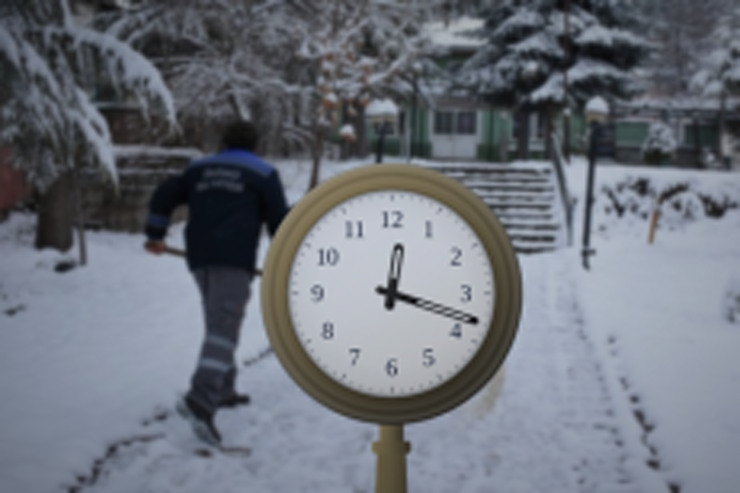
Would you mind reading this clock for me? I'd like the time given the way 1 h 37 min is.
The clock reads 12 h 18 min
